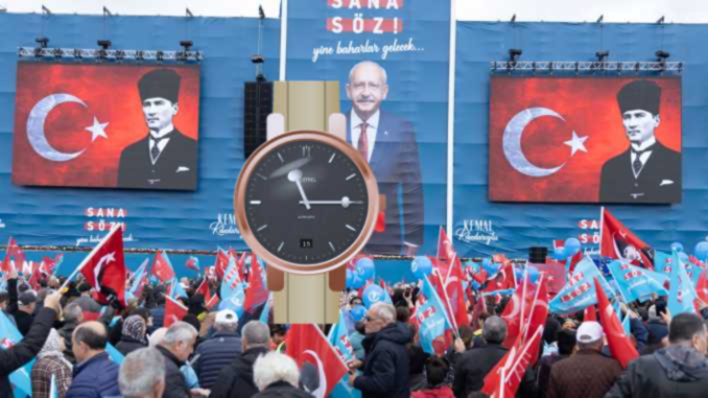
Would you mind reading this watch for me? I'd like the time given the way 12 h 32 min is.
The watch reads 11 h 15 min
